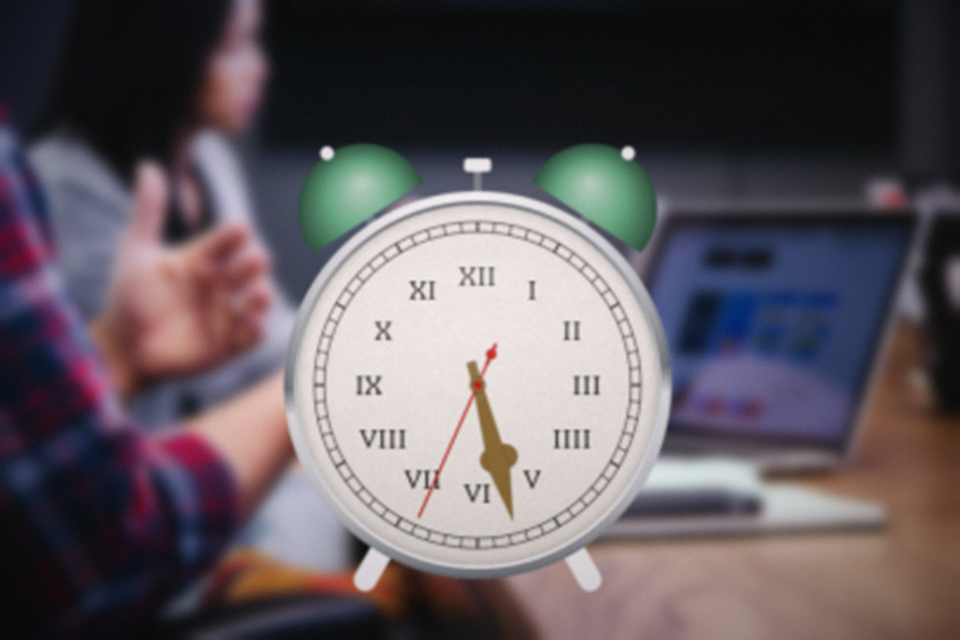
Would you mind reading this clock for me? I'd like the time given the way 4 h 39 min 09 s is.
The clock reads 5 h 27 min 34 s
